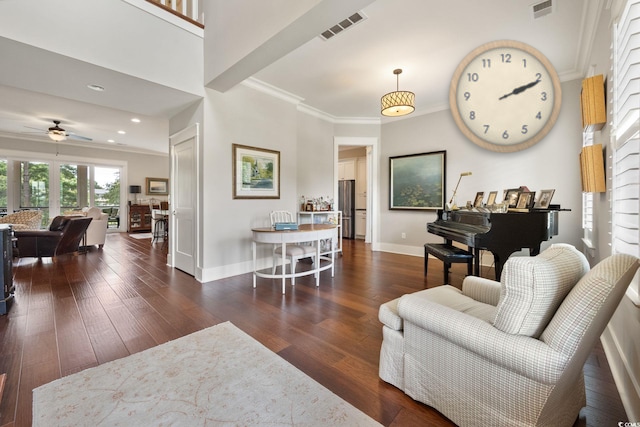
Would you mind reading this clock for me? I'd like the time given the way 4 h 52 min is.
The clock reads 2 h 11 min
